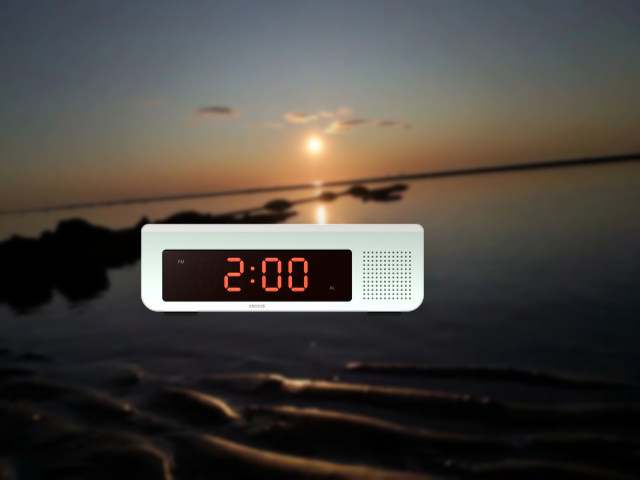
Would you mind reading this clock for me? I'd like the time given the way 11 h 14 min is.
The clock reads 2 h 00 min
